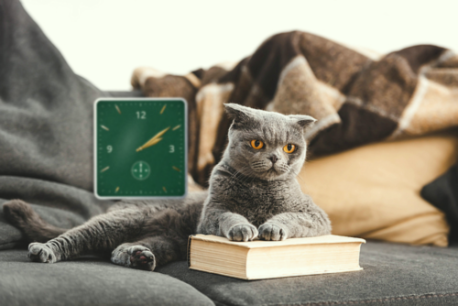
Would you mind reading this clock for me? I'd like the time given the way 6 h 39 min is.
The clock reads 2 h 09 min
